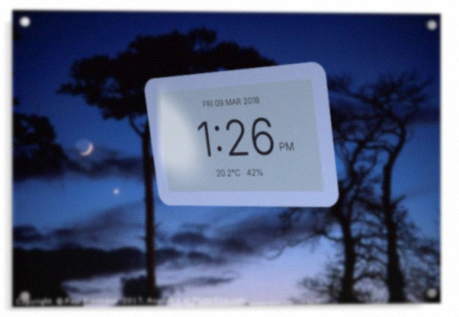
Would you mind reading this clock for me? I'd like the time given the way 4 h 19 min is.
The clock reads 1 h 26 min
